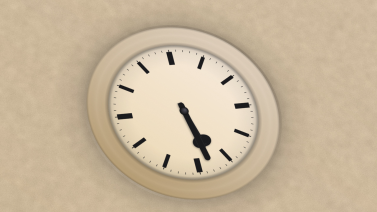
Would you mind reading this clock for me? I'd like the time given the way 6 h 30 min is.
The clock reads 5 h 28 min
